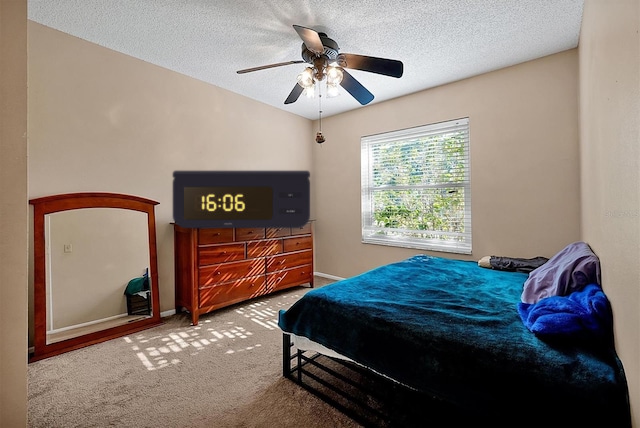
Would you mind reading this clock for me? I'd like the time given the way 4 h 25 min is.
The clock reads 16 h 06 min
